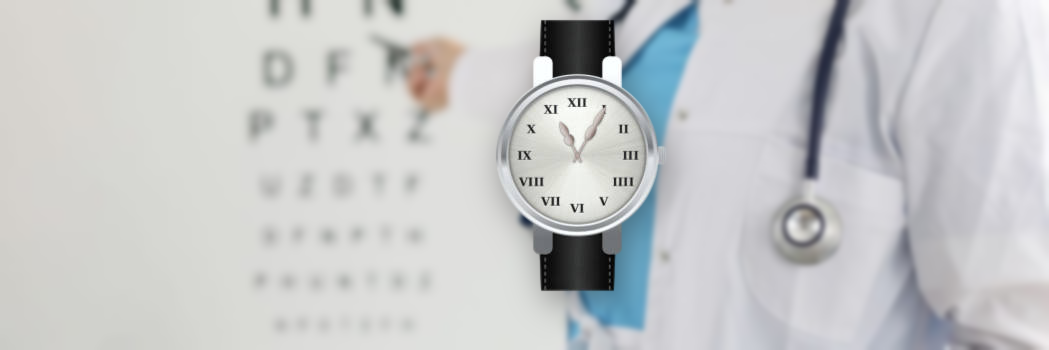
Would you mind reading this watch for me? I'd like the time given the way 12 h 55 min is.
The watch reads 11 h 05 min
